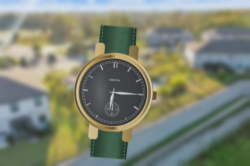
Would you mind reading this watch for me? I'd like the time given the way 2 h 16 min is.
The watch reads 6 h 15 min
